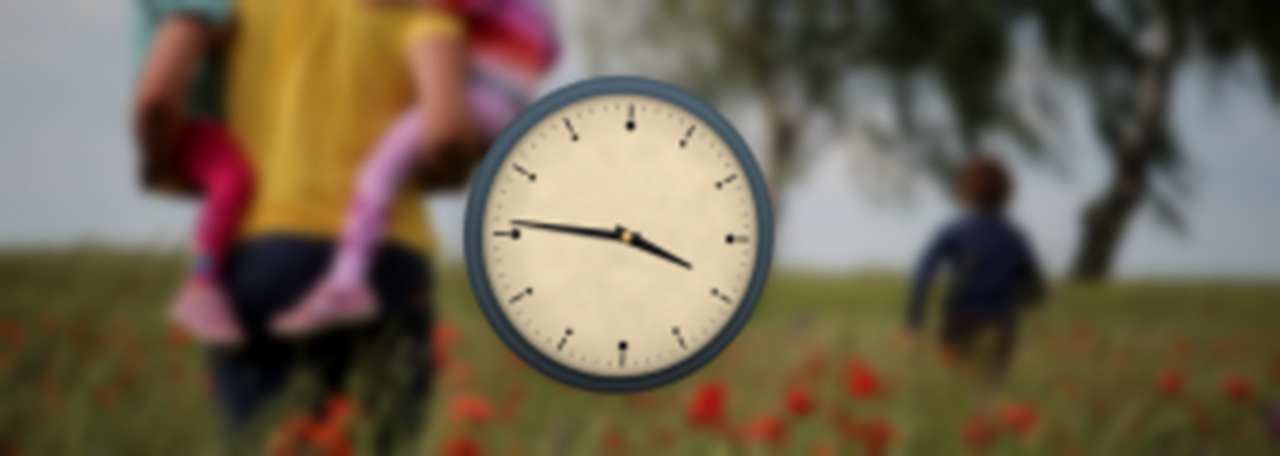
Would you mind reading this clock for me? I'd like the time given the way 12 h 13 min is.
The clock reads 3 h 46 min
